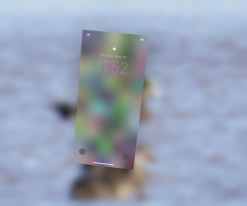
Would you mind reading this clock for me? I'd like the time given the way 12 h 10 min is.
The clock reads 11 h 52 min
